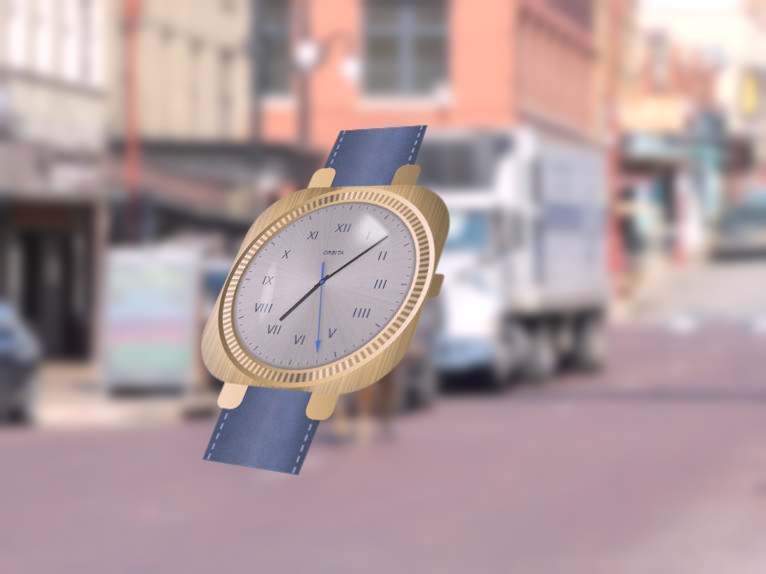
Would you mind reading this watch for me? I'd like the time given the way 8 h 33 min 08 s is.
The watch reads 7 h 07 min 27 s
